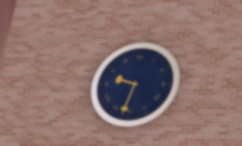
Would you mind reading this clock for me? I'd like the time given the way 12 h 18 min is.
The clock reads 9 h 32 min
